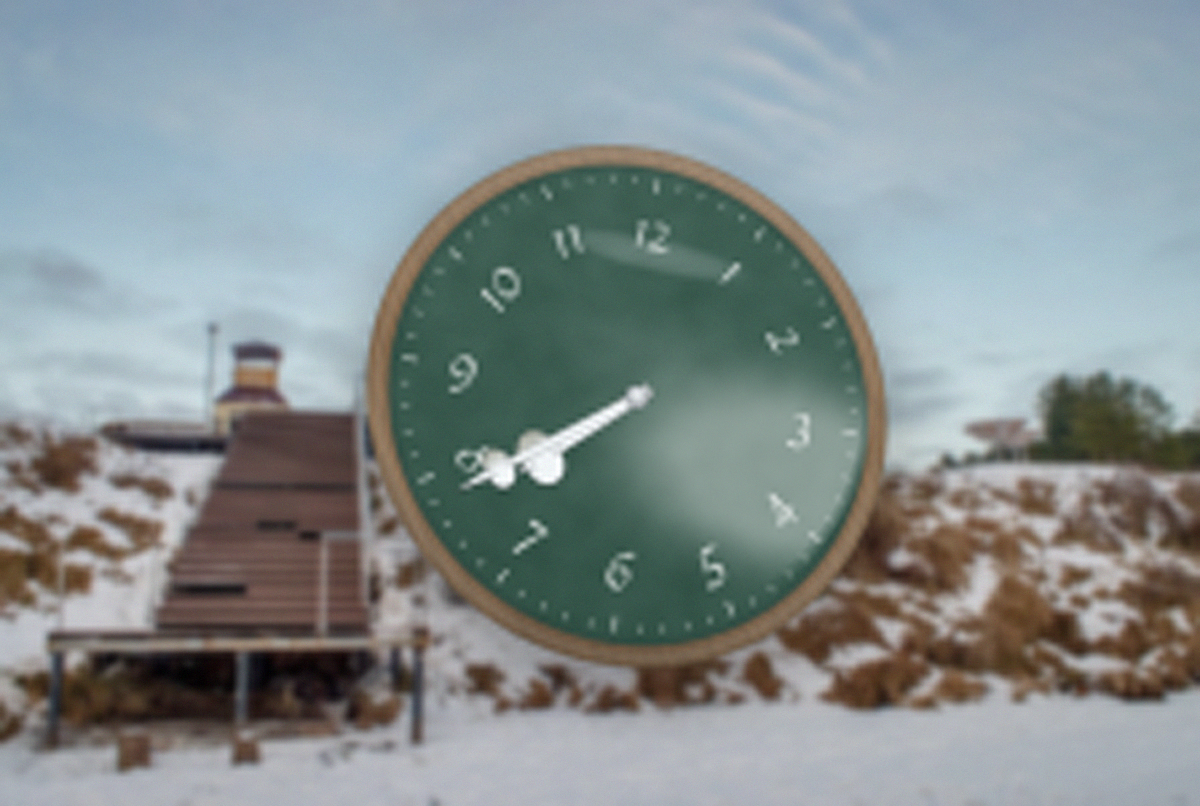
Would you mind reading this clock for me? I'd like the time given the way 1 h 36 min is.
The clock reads 7 h 39 min
